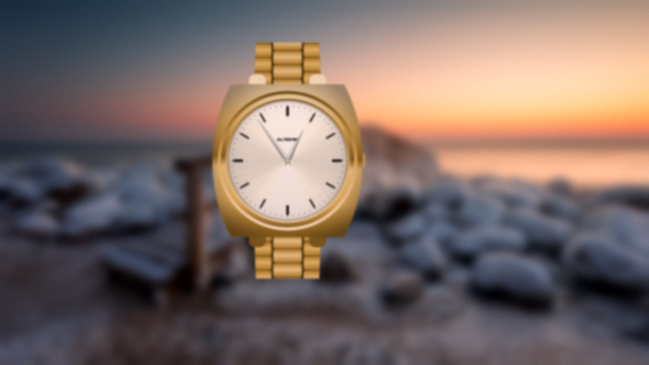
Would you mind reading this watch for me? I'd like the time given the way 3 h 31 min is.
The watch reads 12 h 54 min
